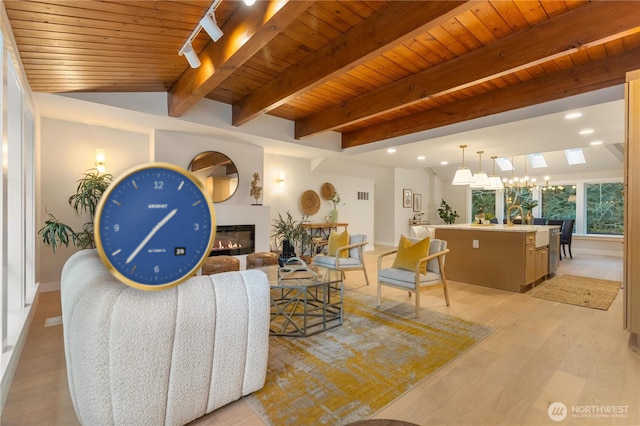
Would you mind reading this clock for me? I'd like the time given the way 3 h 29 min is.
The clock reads 1 h 37 min
